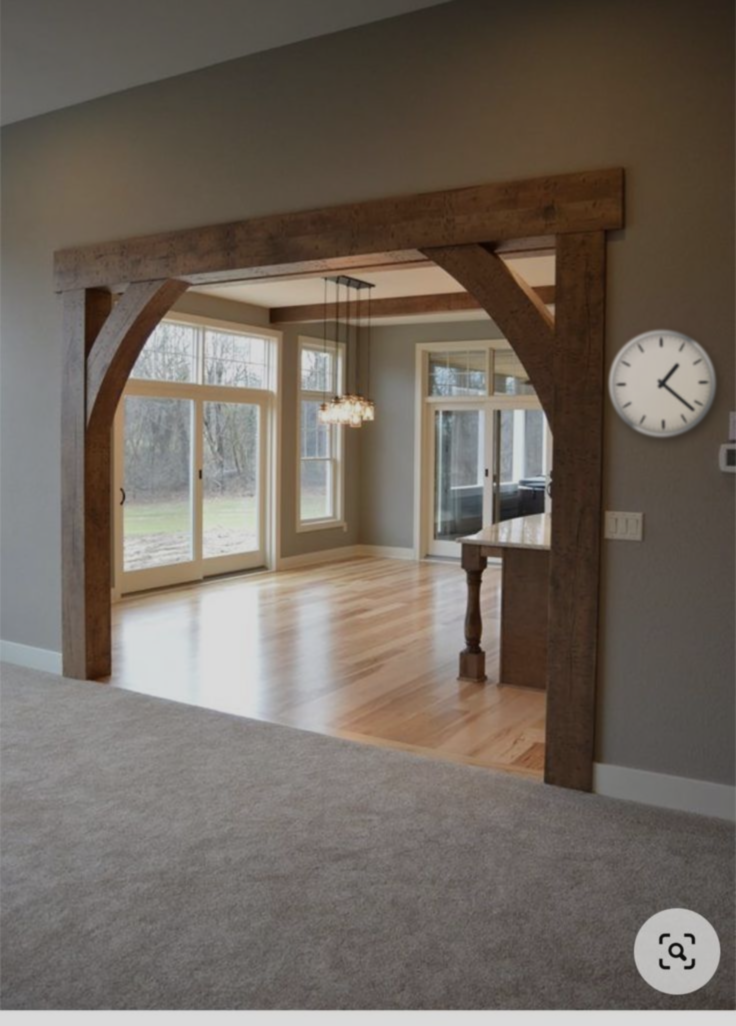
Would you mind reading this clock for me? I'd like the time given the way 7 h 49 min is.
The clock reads 1 h 22 min
